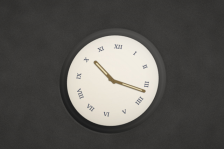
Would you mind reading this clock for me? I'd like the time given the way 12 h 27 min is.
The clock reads 10 h 17 min
